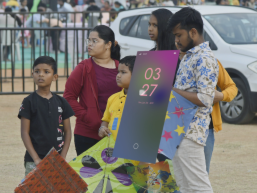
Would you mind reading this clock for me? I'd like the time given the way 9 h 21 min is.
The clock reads 3 h 27 min
